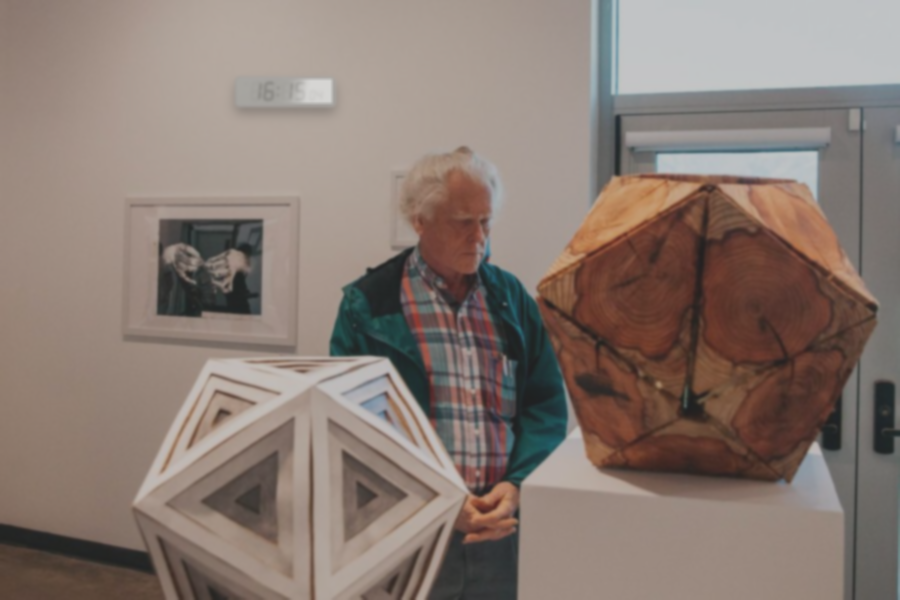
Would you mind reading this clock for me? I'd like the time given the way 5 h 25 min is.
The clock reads 16 h 15 min
